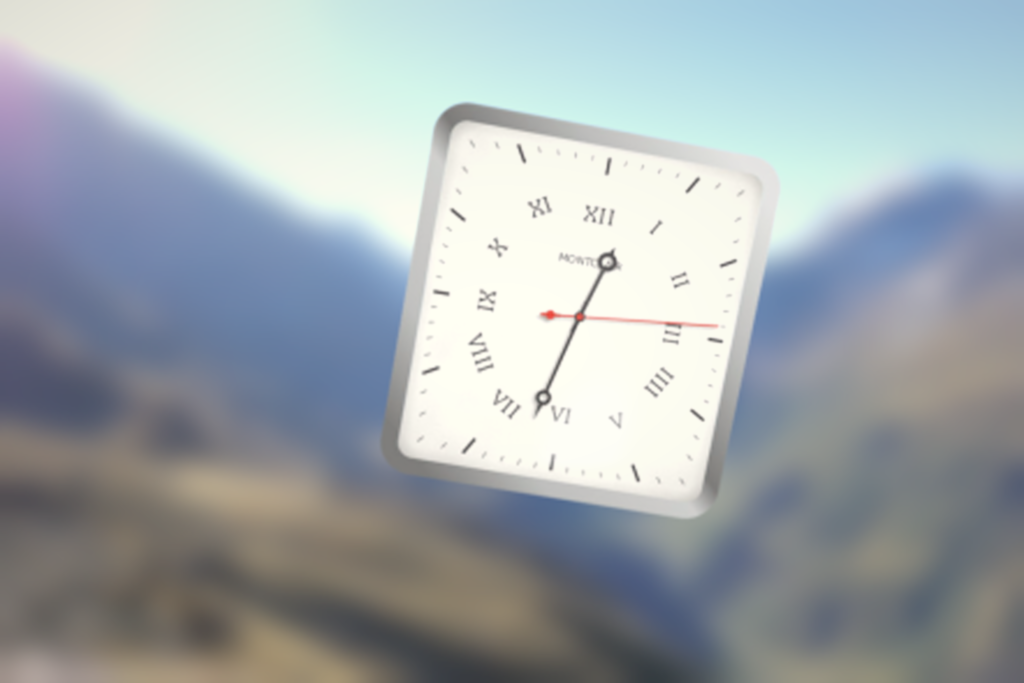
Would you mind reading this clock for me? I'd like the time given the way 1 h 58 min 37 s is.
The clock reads 12 h 32 min 14 s
